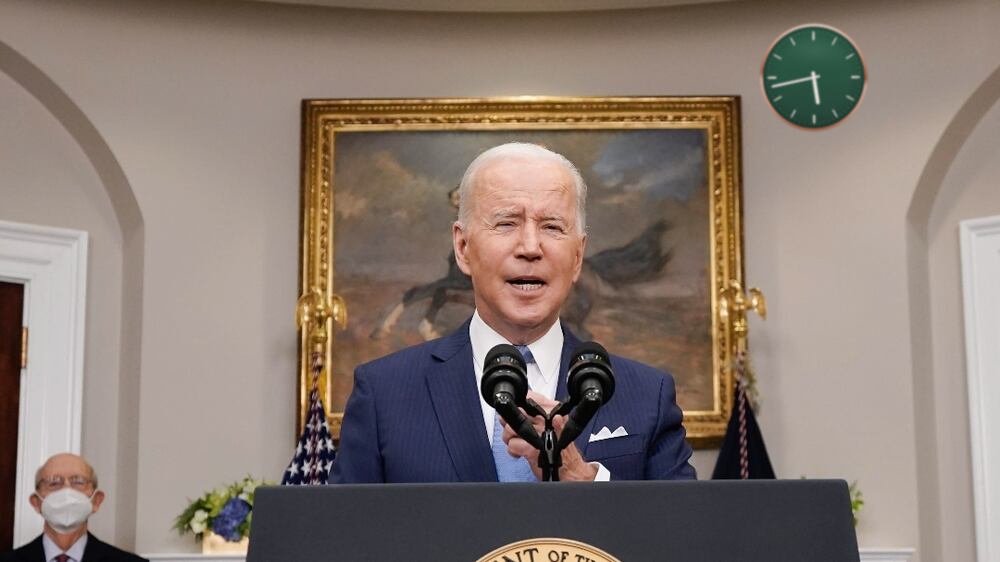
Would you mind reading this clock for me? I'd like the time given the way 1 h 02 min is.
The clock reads 5 h 43 min
